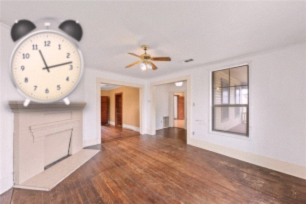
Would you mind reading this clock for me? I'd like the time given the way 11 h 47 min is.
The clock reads 11 h 13 min
